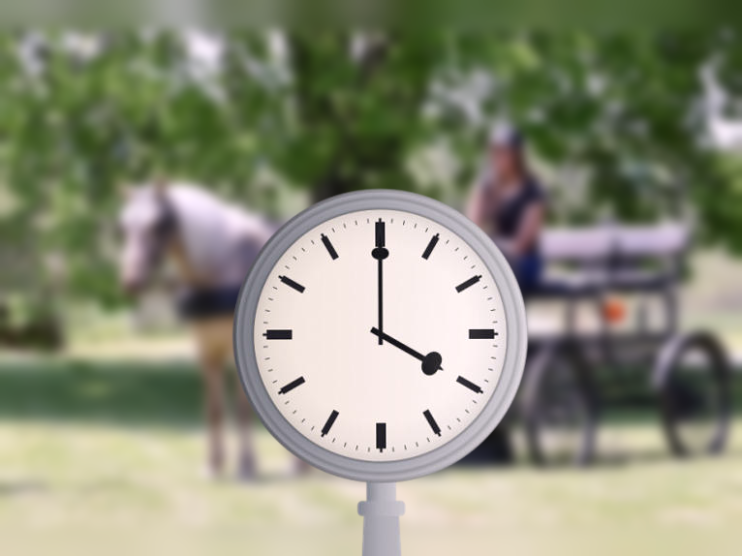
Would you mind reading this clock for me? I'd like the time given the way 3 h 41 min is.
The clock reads 4 h 00 min
